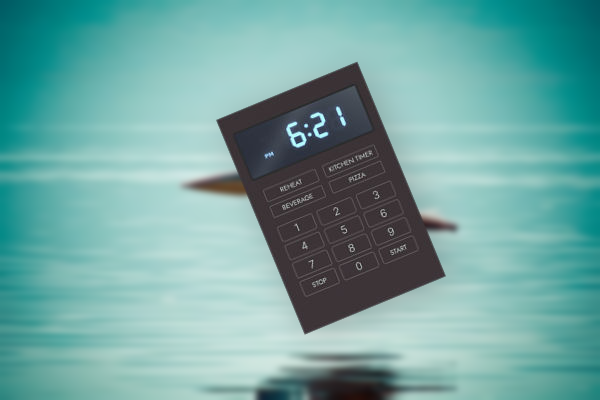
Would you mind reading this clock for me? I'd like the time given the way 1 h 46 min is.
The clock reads 6 h 21 min
